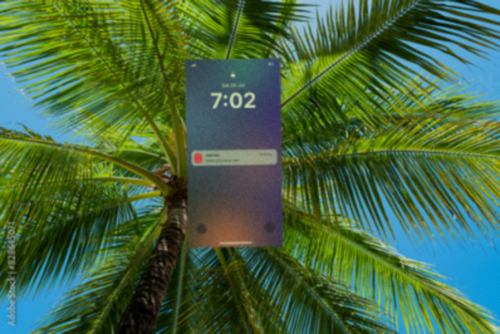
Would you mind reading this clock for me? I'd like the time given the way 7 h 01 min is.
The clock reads 7 h 02 min
